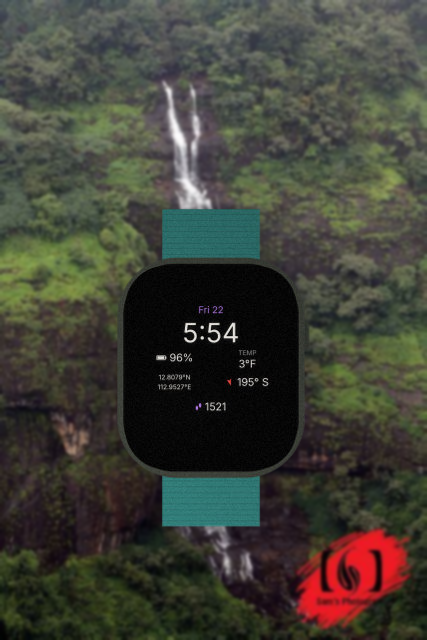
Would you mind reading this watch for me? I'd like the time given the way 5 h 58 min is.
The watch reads 5 h 54 min
